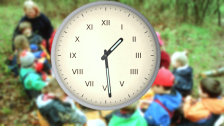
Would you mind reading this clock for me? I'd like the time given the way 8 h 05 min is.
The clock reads 1 h 29 min
